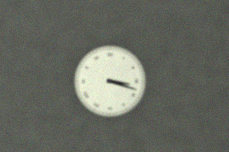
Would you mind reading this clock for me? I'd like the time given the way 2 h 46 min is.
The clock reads 3 h 18 min
